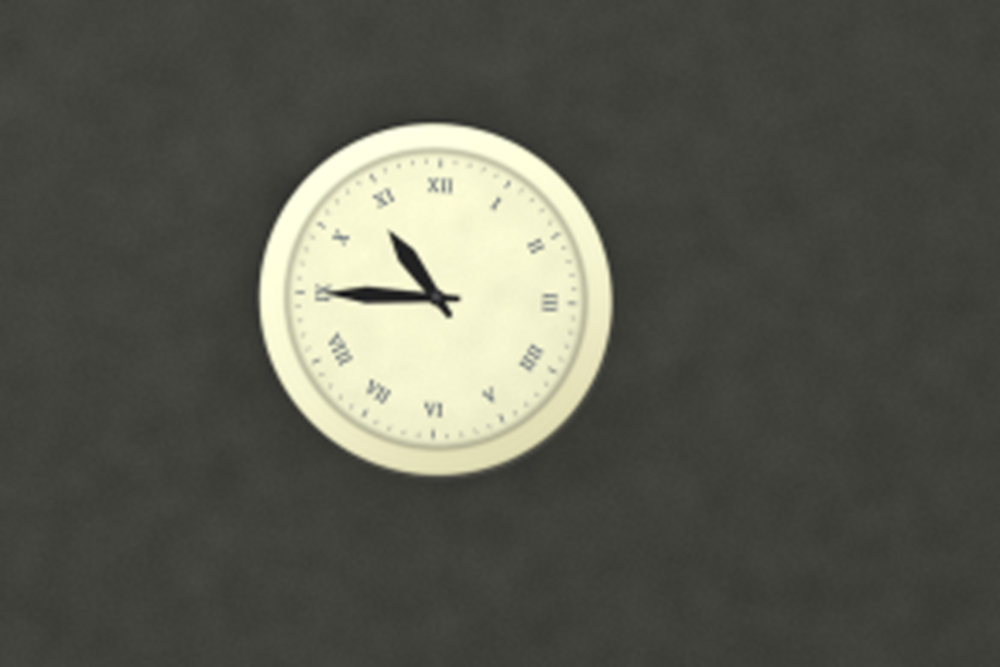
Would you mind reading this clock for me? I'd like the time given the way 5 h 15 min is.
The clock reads 10 h 45 min
